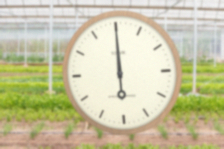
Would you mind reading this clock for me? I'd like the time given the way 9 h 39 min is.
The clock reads 6 h 00 min
